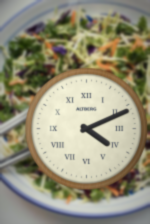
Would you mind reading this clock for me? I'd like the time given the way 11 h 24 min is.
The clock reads 4 h 11 min
